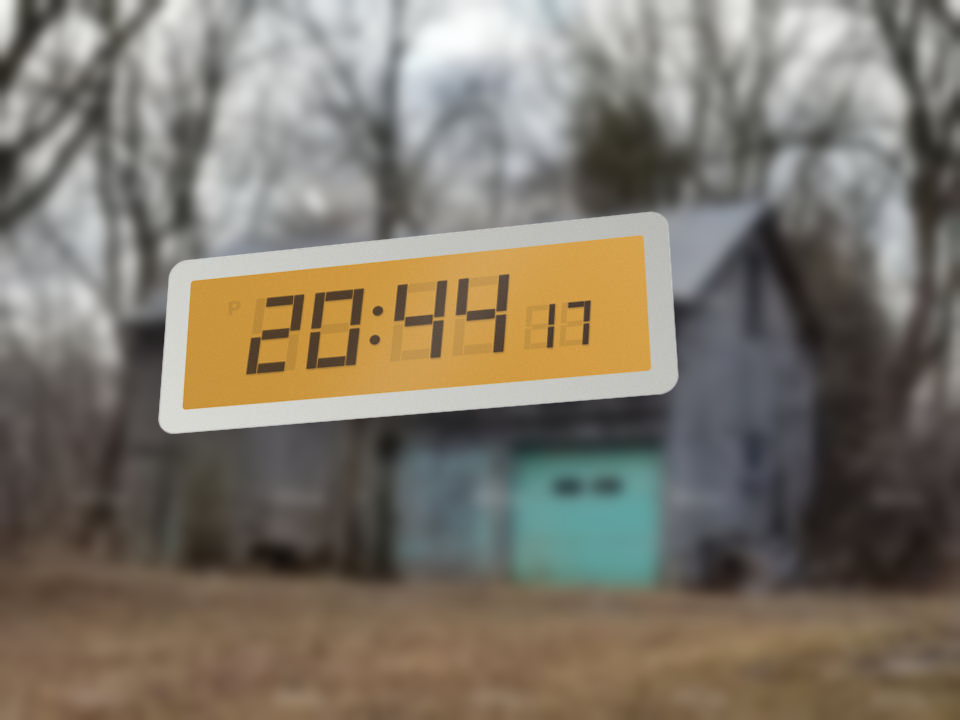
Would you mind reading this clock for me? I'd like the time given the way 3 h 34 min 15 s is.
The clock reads 20 h 44 min 17 s
